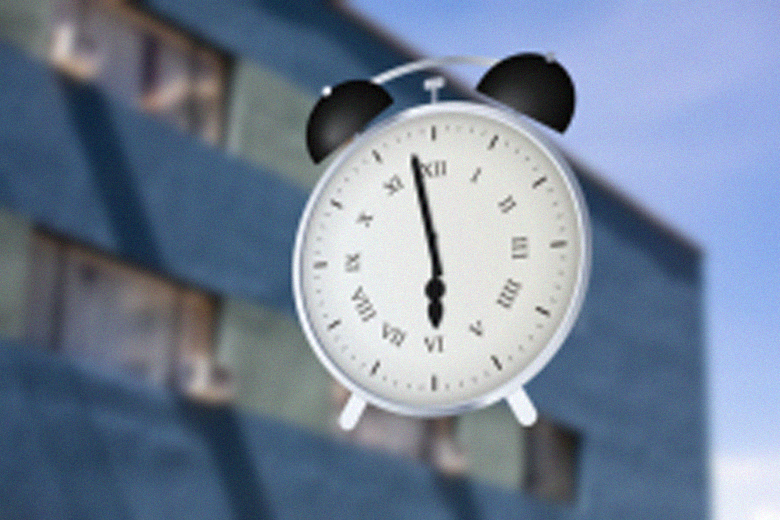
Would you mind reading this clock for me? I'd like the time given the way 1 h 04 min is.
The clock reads 5 h 58 min
